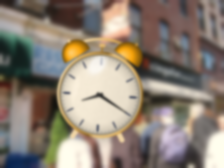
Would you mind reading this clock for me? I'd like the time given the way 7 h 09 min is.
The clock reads 8 h 20 min
